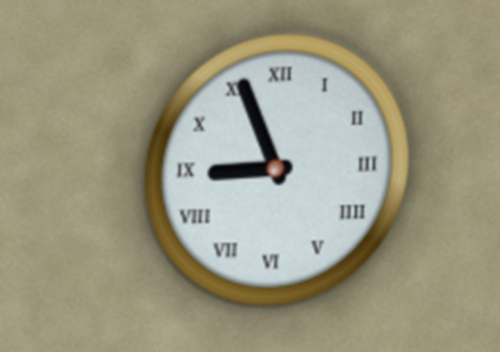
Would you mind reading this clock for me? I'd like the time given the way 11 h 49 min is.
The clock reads 8 h 56 min
